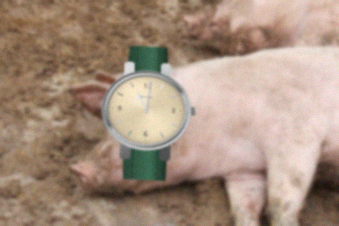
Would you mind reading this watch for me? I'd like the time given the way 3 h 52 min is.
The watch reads 11 h 01 min
